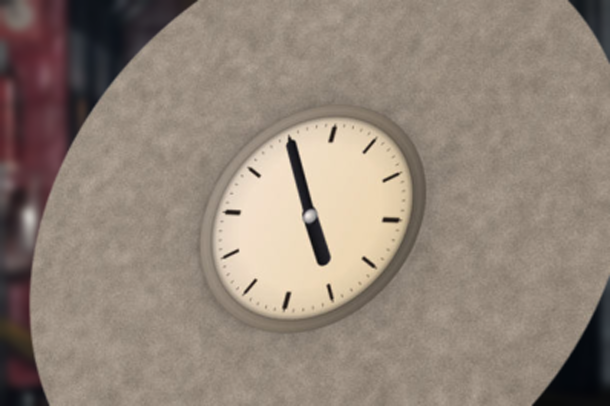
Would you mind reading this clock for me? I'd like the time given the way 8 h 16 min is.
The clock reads 4 h 55 min
